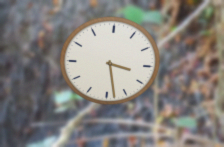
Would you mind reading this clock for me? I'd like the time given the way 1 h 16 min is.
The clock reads 3 h 28 min
